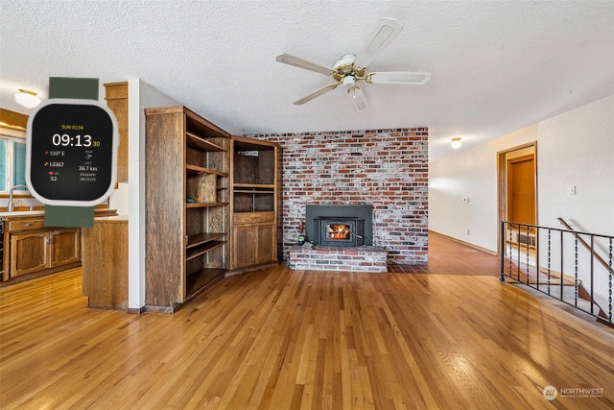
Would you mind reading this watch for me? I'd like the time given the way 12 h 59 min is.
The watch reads 9 h 13 min
